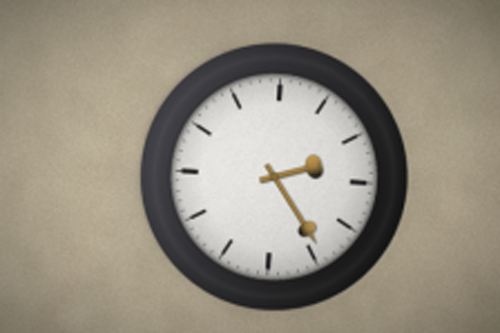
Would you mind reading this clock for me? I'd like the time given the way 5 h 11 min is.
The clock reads 2 h 24 min
